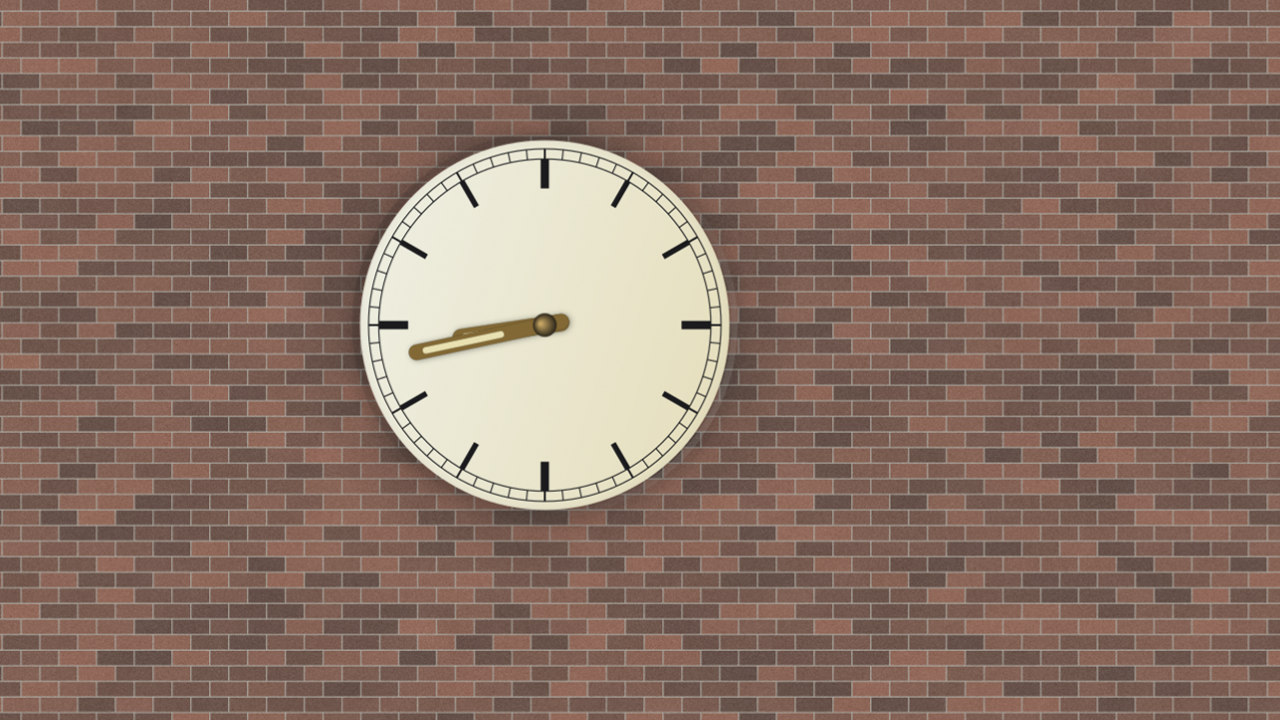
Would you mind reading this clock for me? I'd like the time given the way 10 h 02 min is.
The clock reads 8 h 43 min
